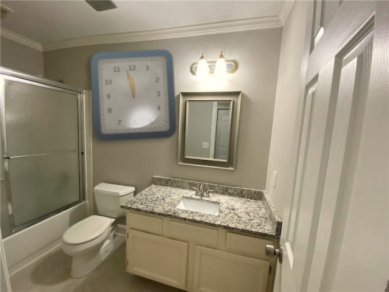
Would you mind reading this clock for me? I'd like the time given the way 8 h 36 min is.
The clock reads 11 h 58 min
